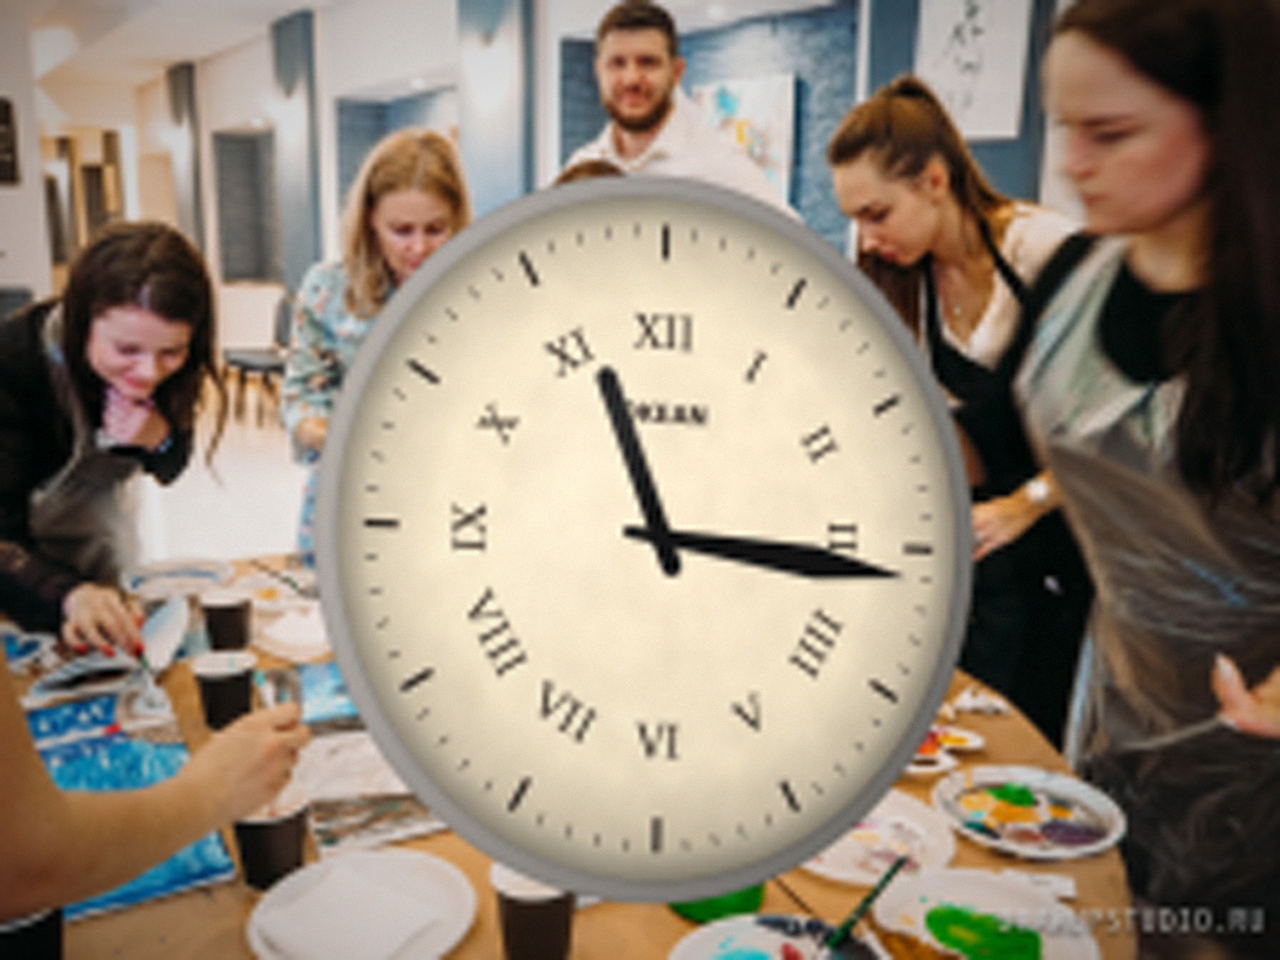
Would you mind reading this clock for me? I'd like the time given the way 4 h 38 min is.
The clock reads 11 h 16 min
